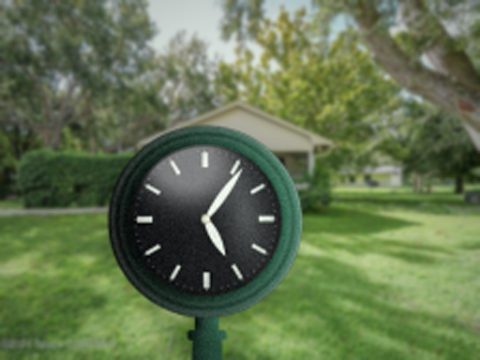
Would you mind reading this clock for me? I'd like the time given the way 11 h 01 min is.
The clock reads 5 h 06 min
